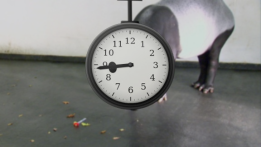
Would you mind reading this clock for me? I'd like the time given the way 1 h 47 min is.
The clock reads 8 h 44 min
